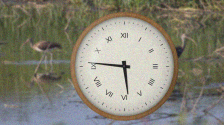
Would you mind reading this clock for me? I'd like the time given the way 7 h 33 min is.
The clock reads 5 h 46 min
